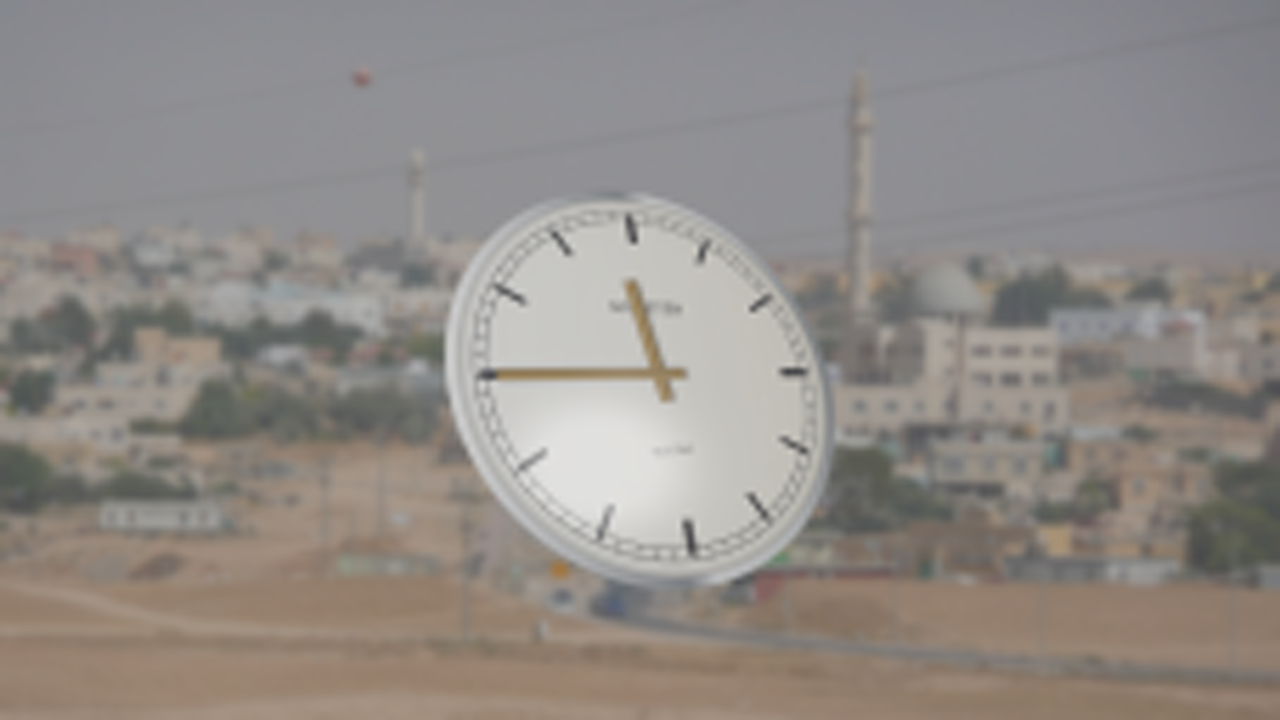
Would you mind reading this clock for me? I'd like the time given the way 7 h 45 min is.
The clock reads 11 h 45 min
